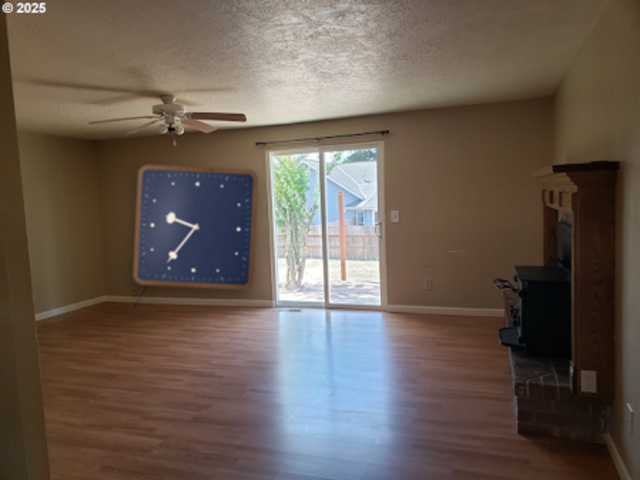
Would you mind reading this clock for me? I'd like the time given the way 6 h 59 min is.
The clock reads 9 h 36 min
